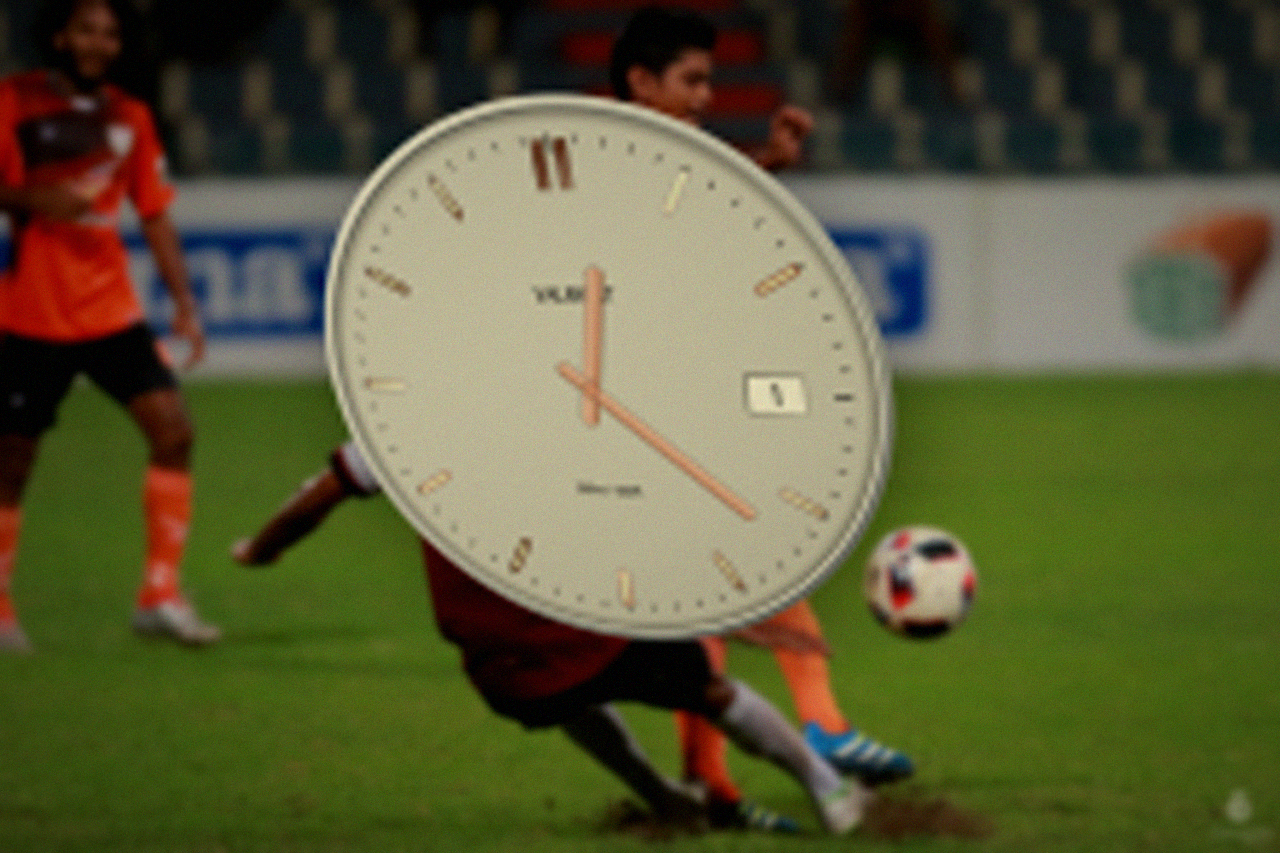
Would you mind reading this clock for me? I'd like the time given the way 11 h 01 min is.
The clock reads 12 h 22 min
